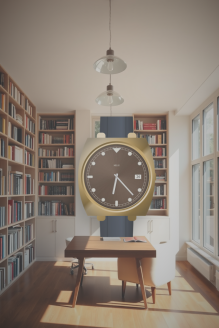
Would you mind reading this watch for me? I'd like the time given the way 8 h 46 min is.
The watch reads 6 h 23 min
